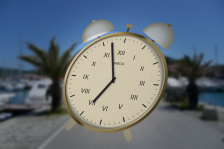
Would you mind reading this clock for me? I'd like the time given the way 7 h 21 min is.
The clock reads 6 h 57 min
